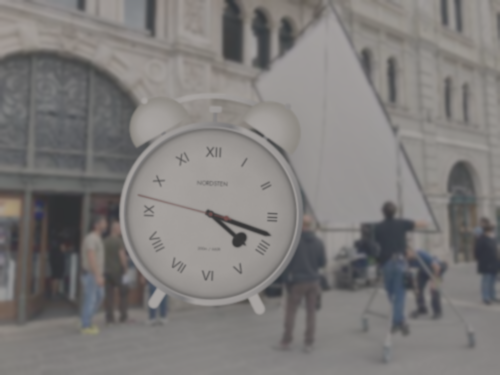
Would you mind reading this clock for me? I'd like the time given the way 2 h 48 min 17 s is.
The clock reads 4 h 17 min 47 s
